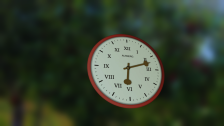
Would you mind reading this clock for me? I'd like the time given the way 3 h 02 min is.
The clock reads 6 h 12 min
